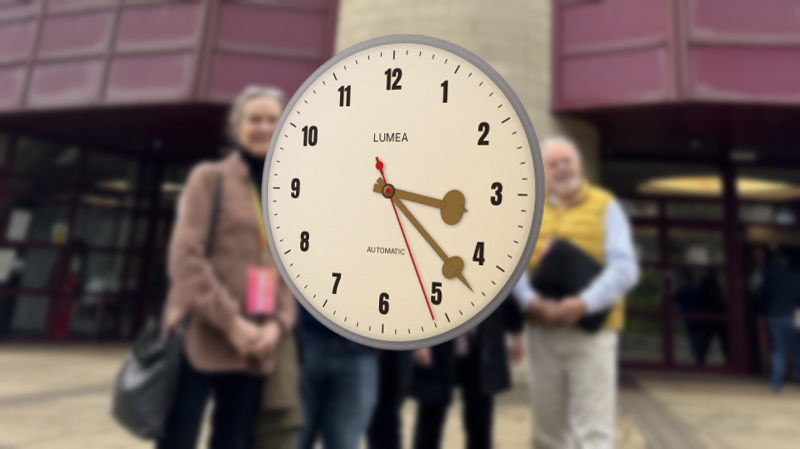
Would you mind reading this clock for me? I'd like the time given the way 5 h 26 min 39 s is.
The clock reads 3 h 22 min 26 s
